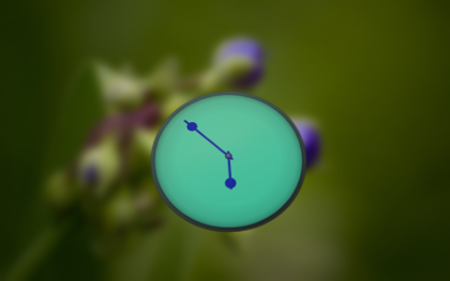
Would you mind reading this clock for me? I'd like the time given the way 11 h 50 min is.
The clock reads 5 h 52 min
